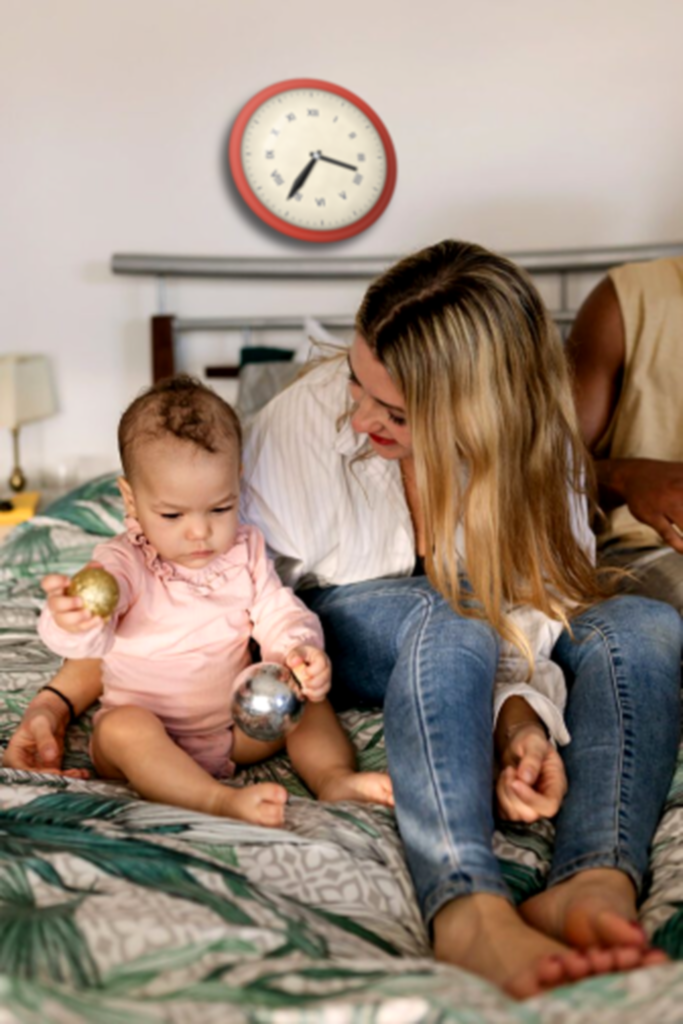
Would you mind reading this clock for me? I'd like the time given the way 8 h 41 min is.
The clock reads 3 h 36 min
